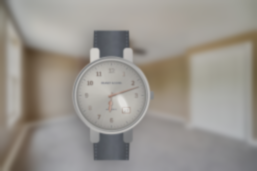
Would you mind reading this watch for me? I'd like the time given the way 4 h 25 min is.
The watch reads 6 h 12 min
